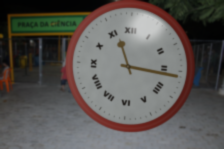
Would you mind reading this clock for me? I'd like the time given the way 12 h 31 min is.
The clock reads 11 h 16 min
